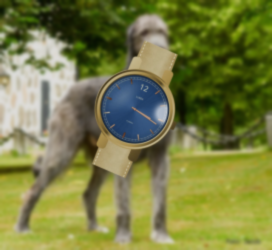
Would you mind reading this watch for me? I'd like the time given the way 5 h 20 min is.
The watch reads 3 h 17 min
